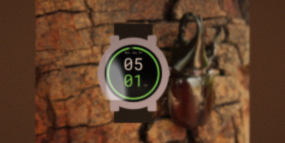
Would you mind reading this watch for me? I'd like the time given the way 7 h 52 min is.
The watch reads 5 h 01 min
